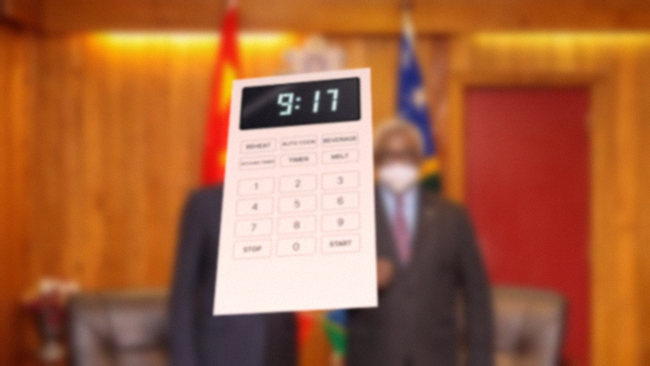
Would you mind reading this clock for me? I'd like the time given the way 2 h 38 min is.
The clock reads 9 h 17 min
